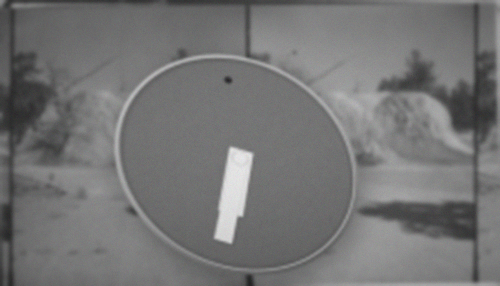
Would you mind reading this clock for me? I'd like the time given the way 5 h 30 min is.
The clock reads 6 h 33 min
